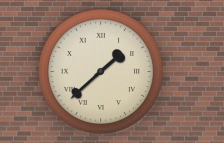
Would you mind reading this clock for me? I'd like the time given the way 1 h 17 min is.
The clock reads 1 h 38 min
